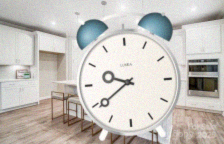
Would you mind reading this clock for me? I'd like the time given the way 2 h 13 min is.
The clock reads 9 h 39 min
